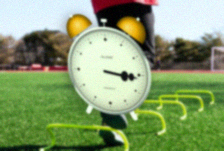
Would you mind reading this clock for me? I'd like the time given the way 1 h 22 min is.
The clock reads 3 h 16 min
